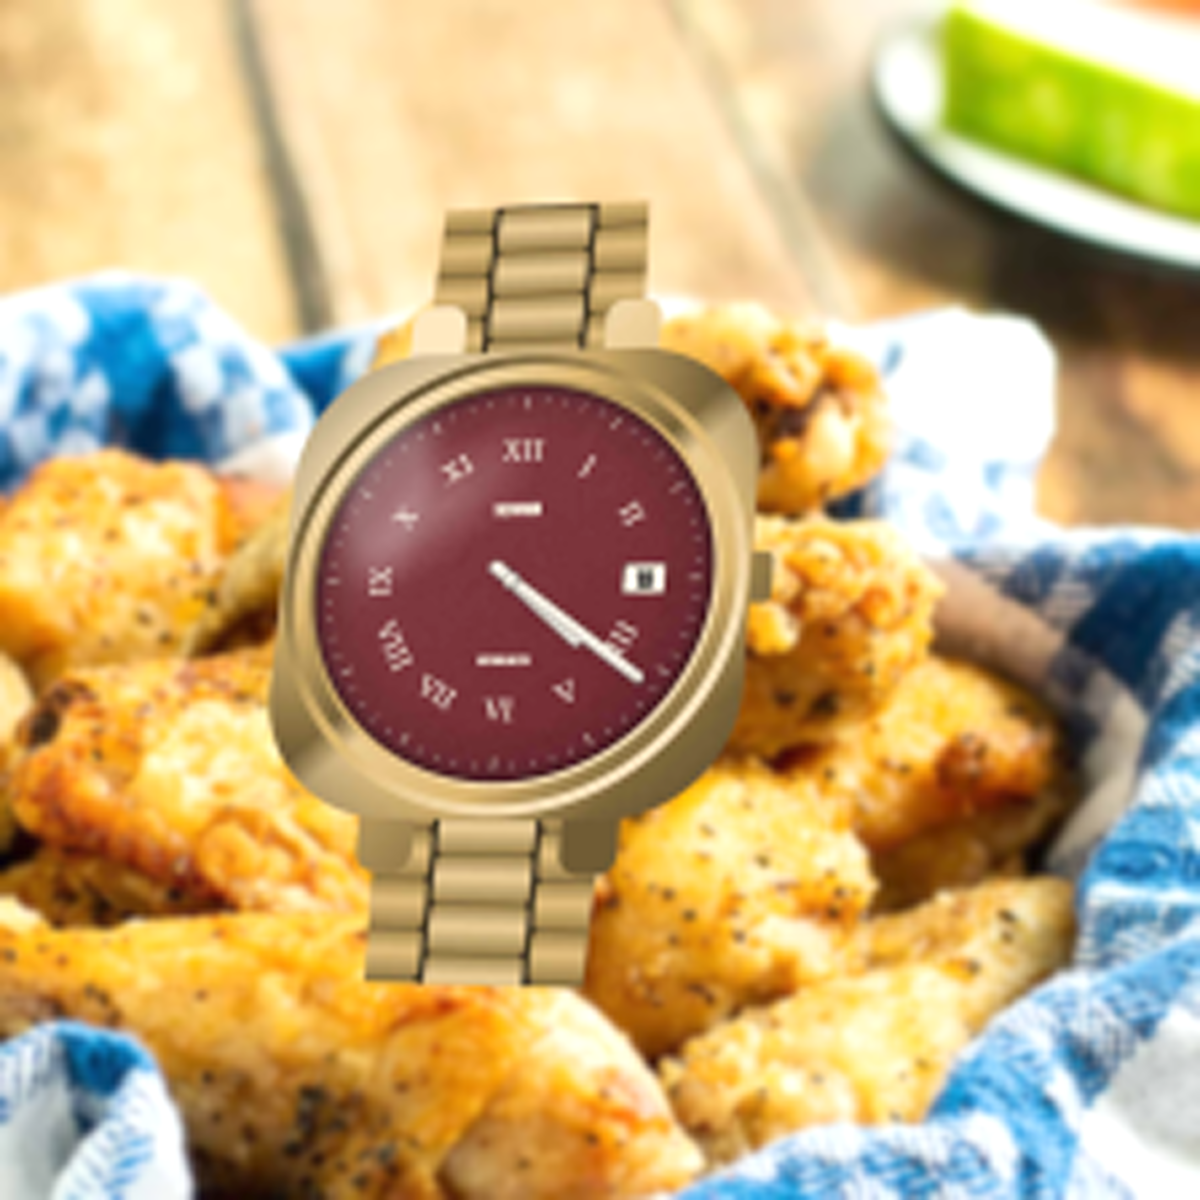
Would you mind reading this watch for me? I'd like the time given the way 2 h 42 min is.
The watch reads 4 h 21 min
